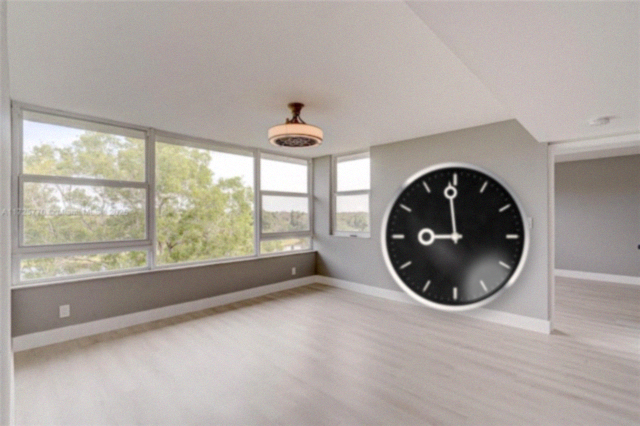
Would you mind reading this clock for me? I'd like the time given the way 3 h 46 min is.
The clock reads 8 h 59 min
